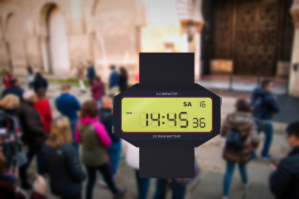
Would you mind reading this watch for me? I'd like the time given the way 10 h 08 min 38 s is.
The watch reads 14 h 45 min 36 s
